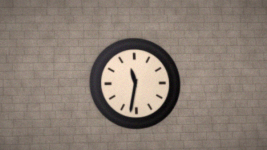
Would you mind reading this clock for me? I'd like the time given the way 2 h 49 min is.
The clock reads 11 h 32 min
